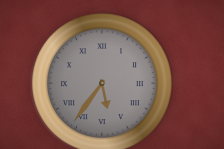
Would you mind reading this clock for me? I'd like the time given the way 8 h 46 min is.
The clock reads 5 h 36 min
